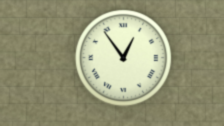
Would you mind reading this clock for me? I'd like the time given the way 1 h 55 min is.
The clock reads 12 h 54 min
